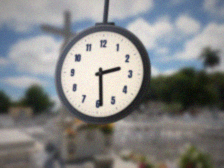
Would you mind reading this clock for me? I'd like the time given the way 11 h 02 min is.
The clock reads 2 h 29 min
